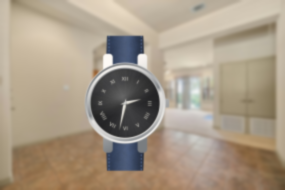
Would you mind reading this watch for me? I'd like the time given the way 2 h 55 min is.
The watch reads 2 h 32 min
